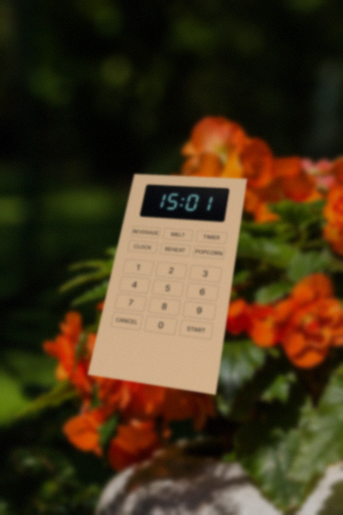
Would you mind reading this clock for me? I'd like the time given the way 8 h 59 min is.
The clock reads 15 h 01 min
